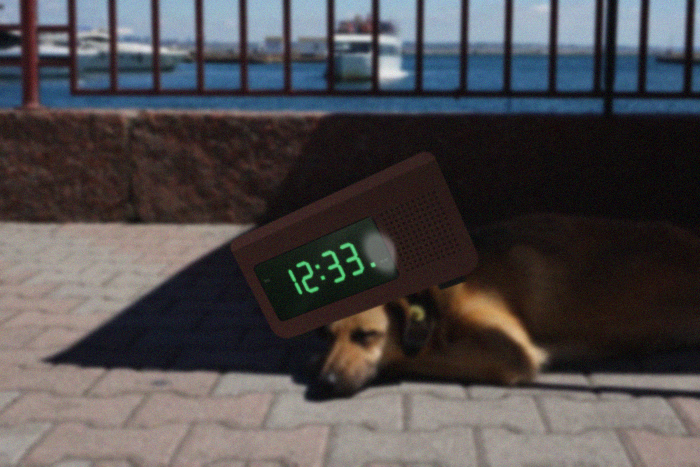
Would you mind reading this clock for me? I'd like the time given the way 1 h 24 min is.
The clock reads 12 h 33 min
